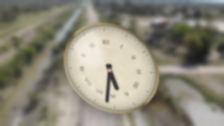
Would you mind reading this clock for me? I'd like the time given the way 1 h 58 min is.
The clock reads 5 h 32 min
